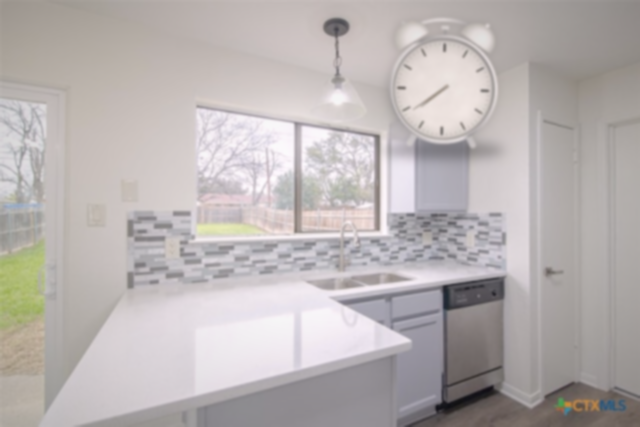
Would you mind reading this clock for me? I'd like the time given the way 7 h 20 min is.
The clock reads 7 h 39 min
